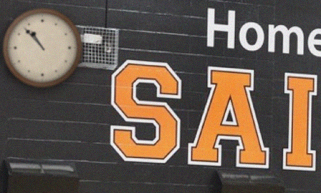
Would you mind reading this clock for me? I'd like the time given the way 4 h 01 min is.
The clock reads 10 h 53 min
